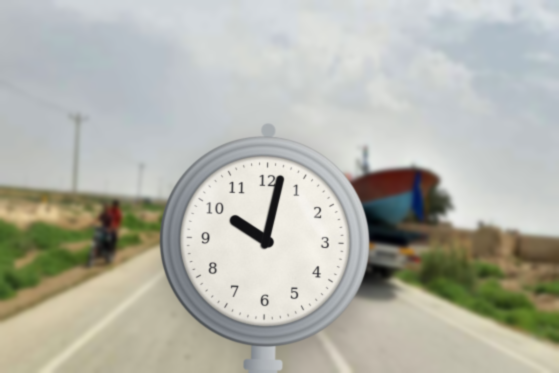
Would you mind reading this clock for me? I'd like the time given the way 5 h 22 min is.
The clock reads 10 h 02 min
